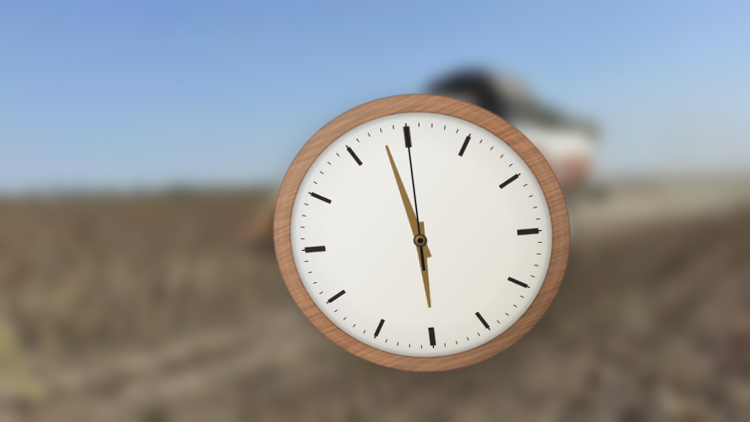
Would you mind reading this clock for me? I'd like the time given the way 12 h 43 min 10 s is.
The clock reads 5 h 58 min 00 s
